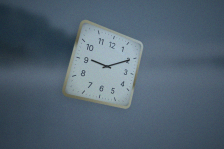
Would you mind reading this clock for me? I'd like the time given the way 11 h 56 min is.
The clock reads 9 h 10 min
